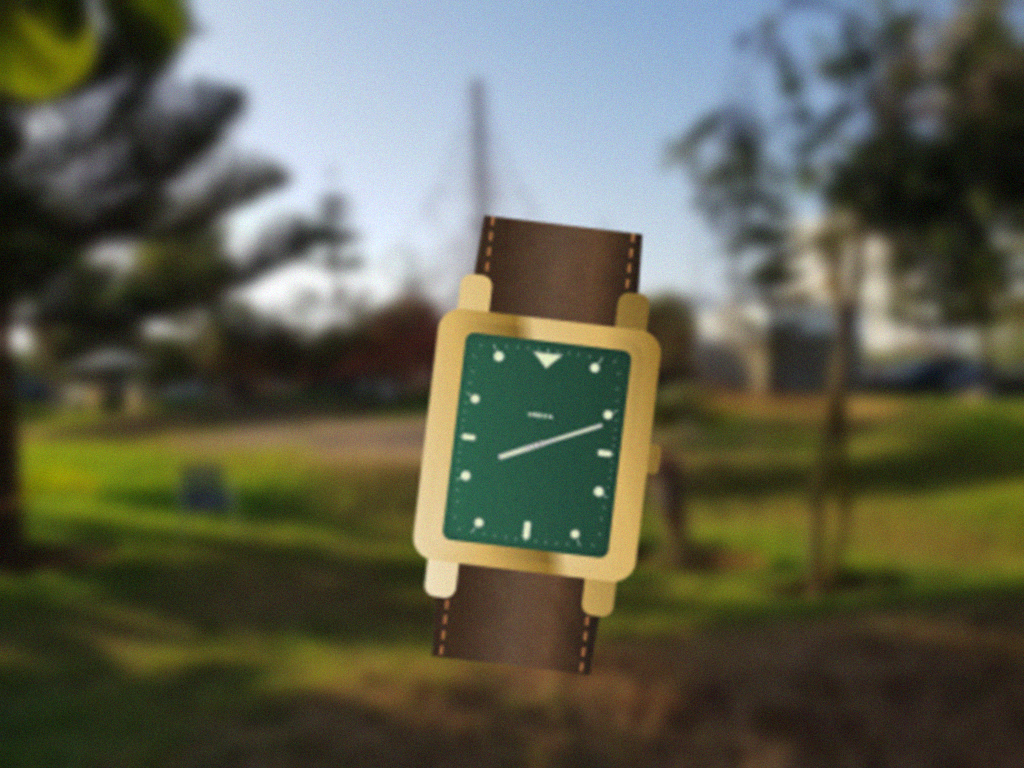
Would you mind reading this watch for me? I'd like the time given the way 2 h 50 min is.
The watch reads 8 h 11 min
